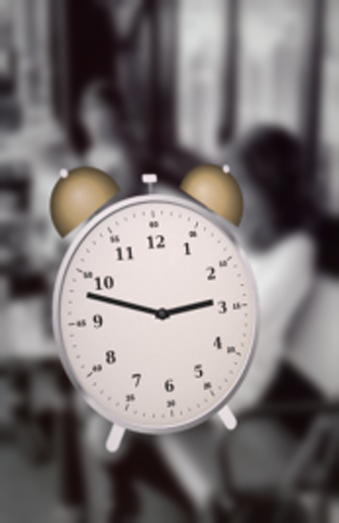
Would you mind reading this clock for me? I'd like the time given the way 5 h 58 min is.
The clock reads 2 h 48 min
